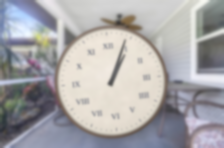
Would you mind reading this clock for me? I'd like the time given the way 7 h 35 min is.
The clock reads 1 h 04 min
